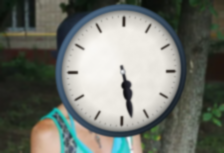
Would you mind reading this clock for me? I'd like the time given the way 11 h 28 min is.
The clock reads 5 h 28 min
